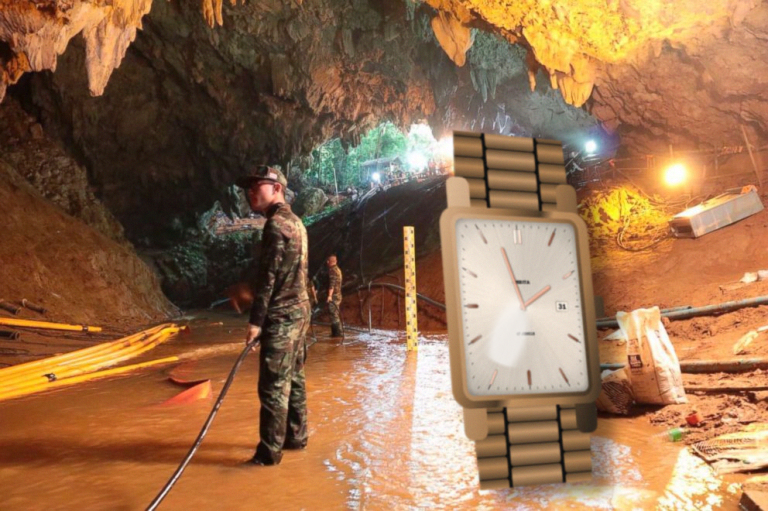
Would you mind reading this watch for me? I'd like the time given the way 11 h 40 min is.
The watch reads 1 h 57 min
